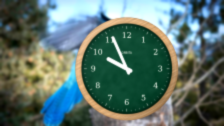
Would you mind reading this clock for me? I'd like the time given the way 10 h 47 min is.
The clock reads 9 h 56 min
